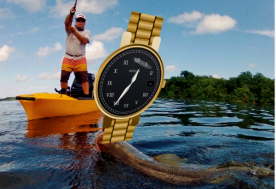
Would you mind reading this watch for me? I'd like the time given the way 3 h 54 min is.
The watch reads 12 h 35 min
